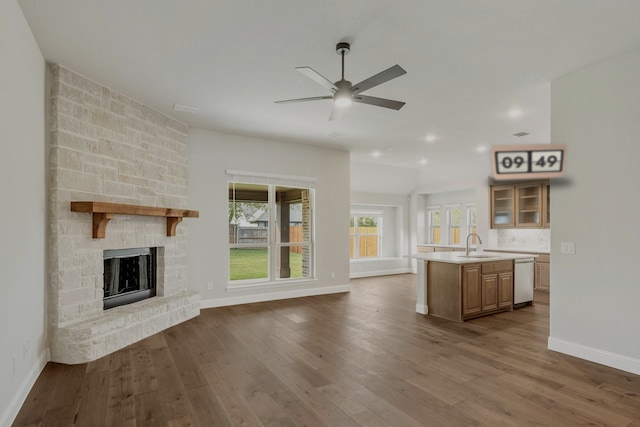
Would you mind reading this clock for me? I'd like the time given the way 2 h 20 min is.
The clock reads 9 h 49 min
